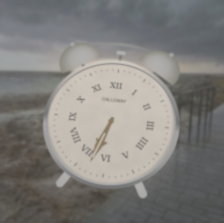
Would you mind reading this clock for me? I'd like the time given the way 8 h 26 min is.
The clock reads 6 h 33 min
